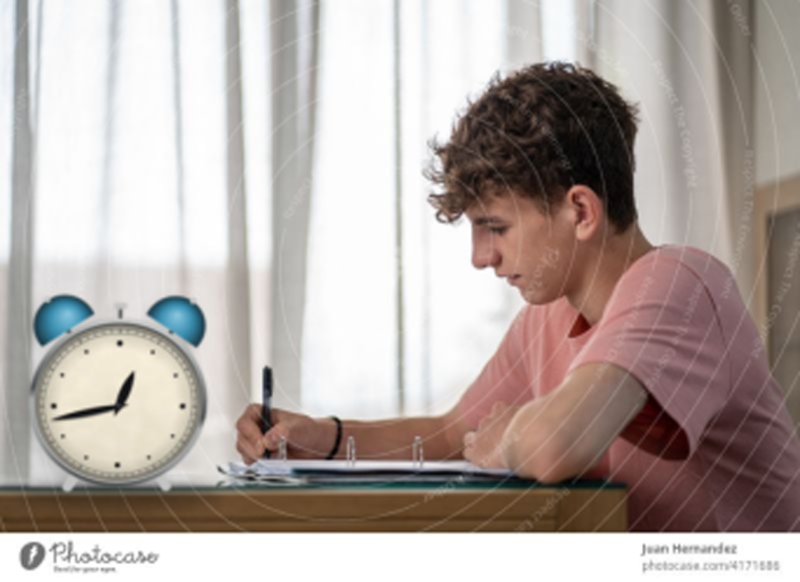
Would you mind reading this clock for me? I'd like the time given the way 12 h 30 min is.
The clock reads 12 h 43 min
